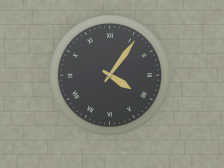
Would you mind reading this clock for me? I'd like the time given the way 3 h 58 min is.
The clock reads 4 h 06 min
